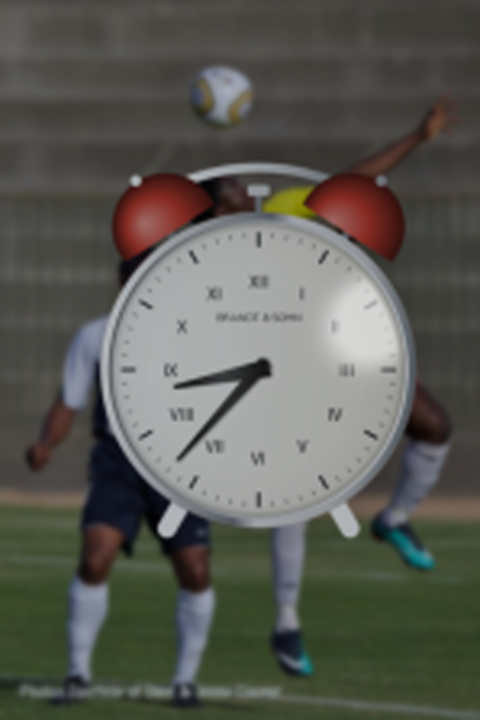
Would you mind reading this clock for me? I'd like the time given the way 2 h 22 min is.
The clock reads 8 h 37 min
